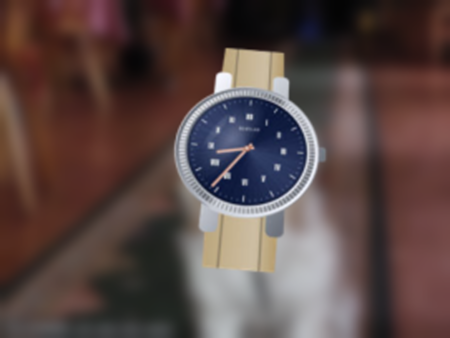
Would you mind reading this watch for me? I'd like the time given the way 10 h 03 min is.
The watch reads 8 h 36 min
